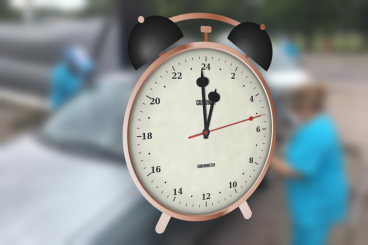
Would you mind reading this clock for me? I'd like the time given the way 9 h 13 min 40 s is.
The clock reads 0 h 59 min 13 s
